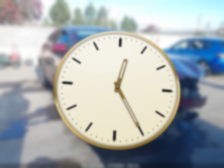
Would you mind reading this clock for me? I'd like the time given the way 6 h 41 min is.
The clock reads 12 h 25 min
